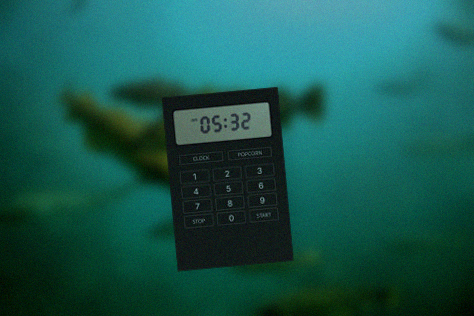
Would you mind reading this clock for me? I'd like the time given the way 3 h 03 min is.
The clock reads 5 h 32 min
